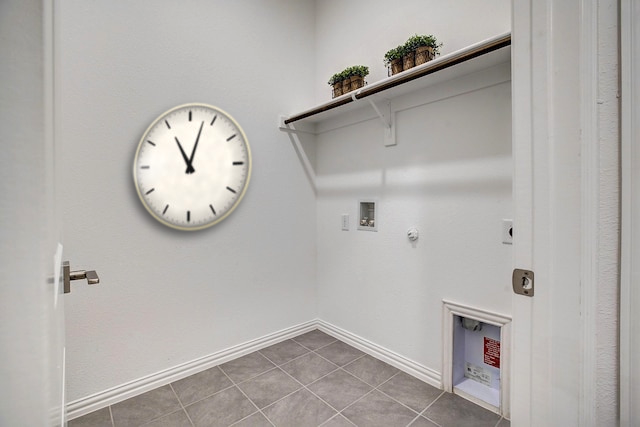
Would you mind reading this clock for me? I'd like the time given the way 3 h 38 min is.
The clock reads 11 h 03 min
